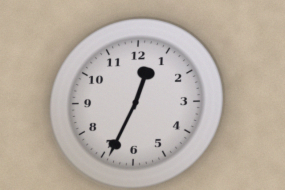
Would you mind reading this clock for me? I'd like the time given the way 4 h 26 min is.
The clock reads 12 h 34 min
